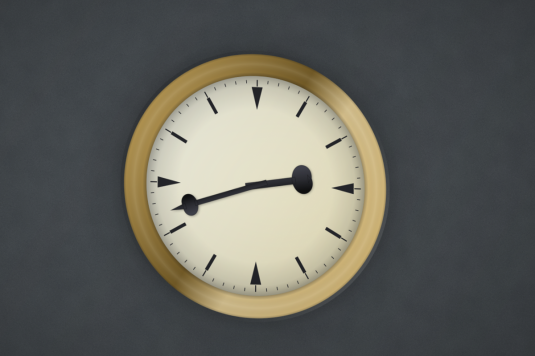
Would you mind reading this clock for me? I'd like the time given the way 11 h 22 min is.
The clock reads 2 h 42 min
